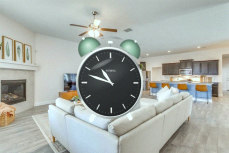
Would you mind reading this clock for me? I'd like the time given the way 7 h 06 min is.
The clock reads 10 h 48 min
